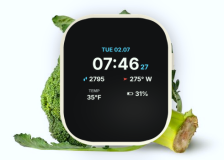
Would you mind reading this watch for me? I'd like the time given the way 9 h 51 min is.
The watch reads 7 h 46 min
